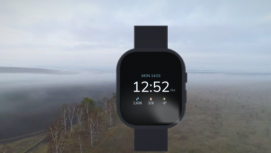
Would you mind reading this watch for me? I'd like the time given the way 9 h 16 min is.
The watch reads 12 h 52 min
